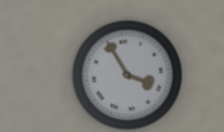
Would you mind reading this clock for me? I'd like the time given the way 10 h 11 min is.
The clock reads 3 h 56 min
